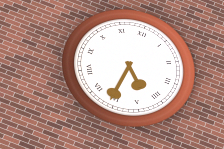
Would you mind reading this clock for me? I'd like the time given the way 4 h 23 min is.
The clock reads 4 h 31 min
